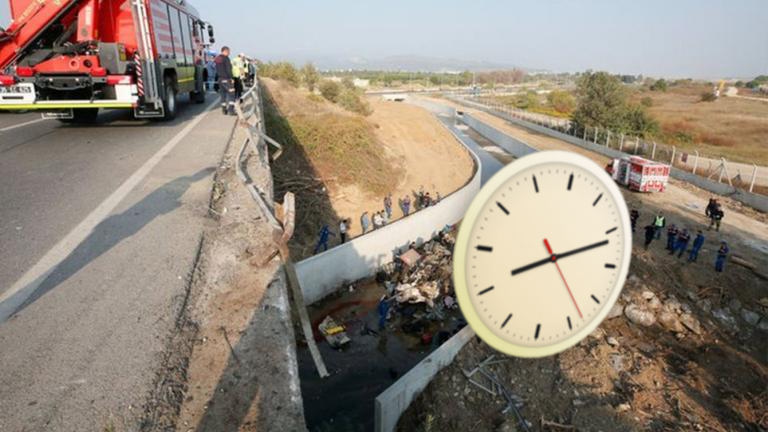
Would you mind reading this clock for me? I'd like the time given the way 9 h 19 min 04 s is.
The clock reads 8 h 11 min 23 s
